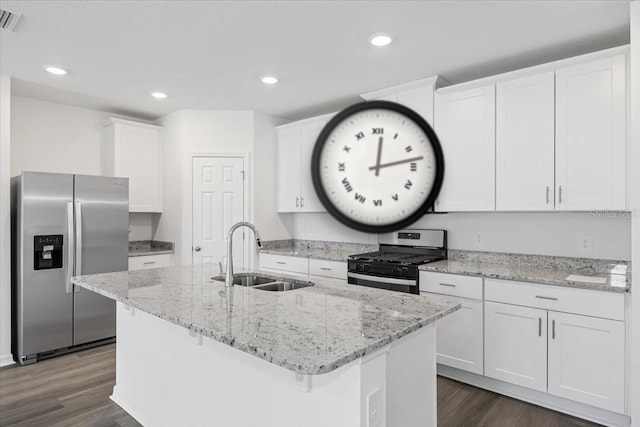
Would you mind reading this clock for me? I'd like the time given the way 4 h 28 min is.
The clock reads 12 h 13 min
